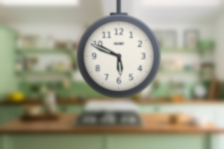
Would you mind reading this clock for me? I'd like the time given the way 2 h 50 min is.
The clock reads 5 h 49 min
